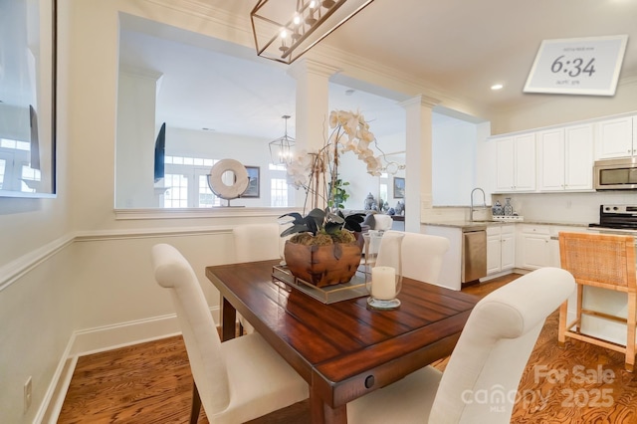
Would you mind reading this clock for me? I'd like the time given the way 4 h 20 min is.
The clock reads 6 h 34 min
